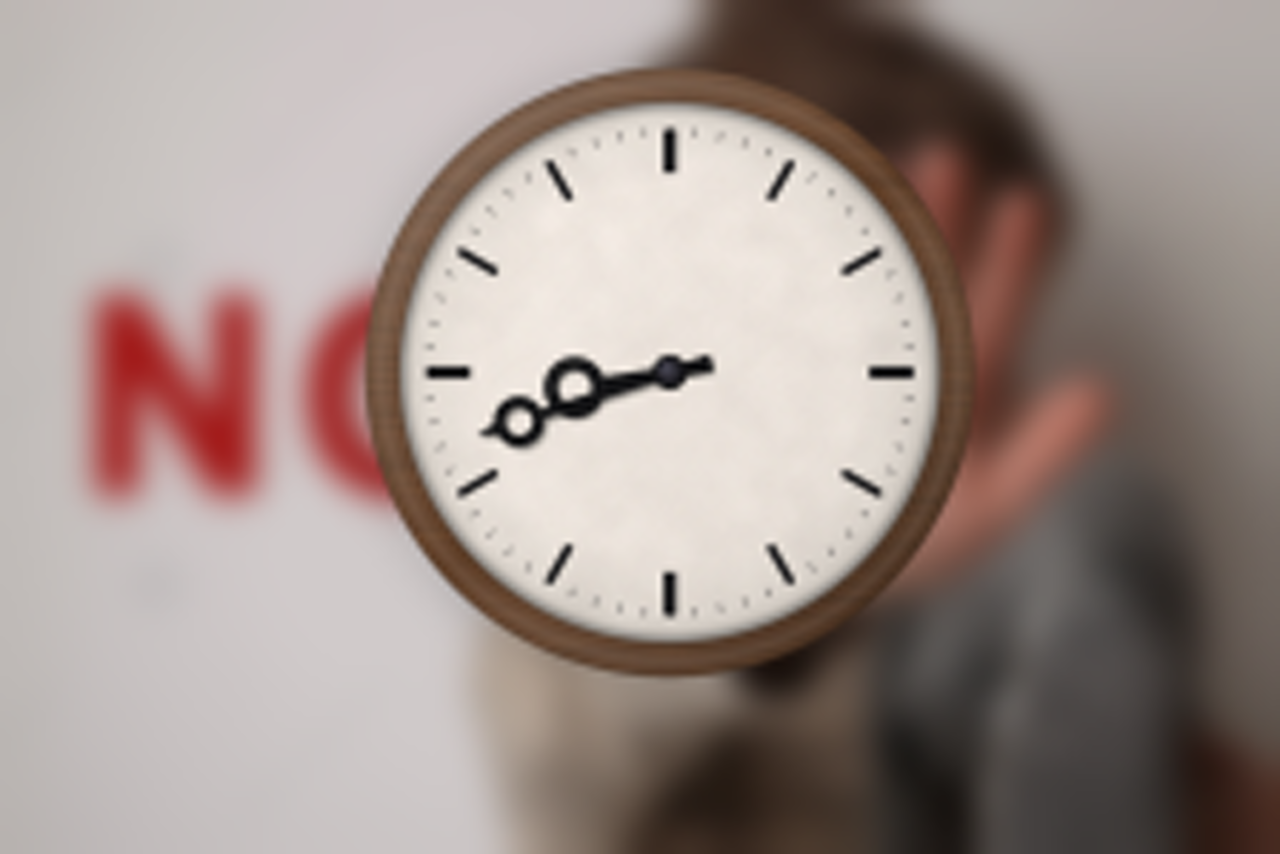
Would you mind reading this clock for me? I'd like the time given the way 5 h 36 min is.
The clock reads 8 h 42 min
